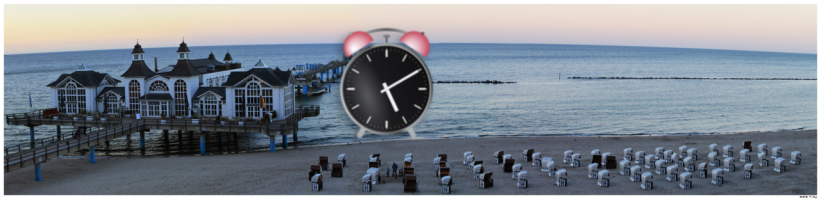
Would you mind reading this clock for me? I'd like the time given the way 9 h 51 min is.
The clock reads 5 h 10 min
